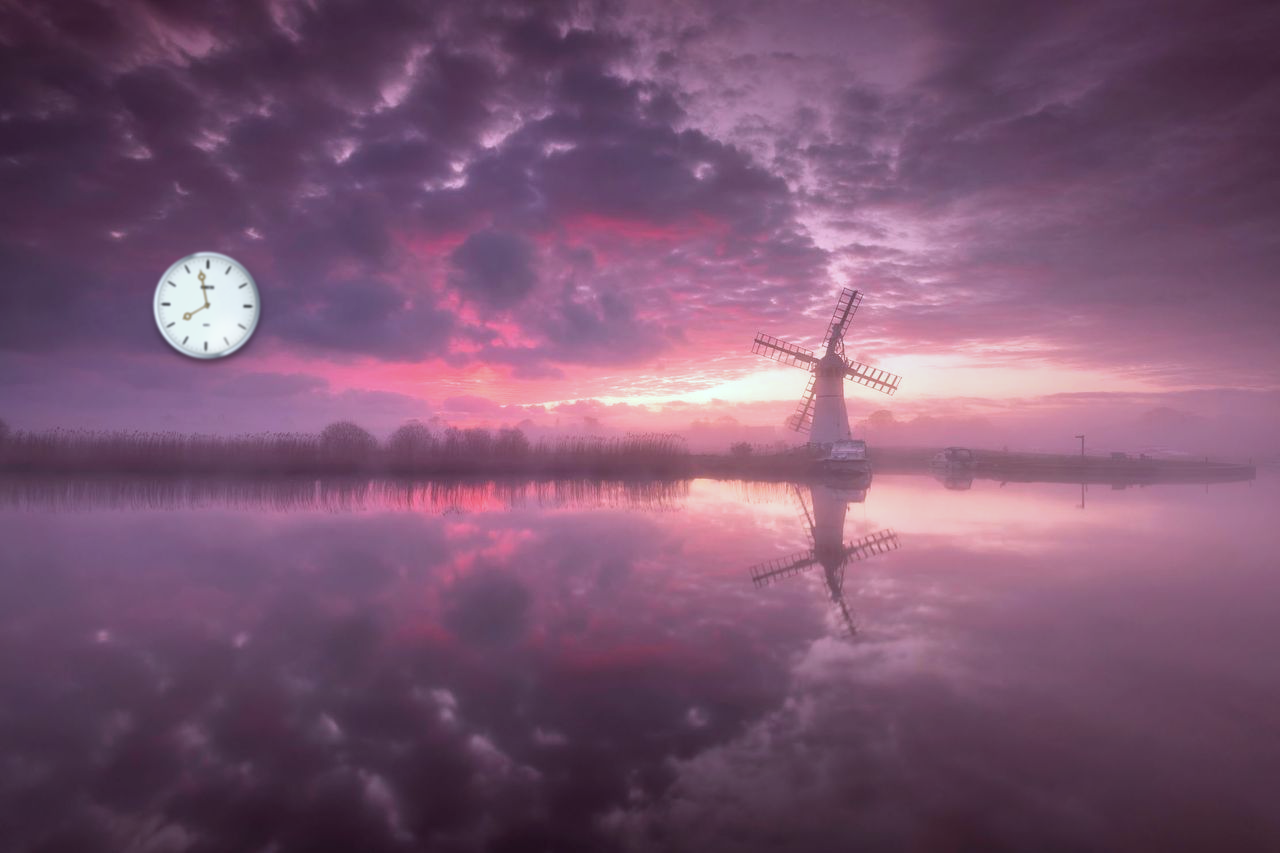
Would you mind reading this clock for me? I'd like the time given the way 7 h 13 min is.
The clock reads 7 h 58 min
